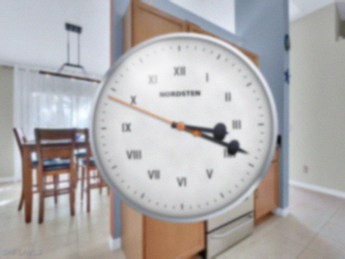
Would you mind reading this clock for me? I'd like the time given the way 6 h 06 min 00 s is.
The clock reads 3 h 18 min 49 s
